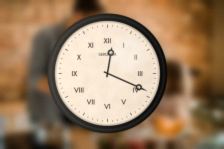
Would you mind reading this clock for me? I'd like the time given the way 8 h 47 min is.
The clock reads 12 h 19 min
